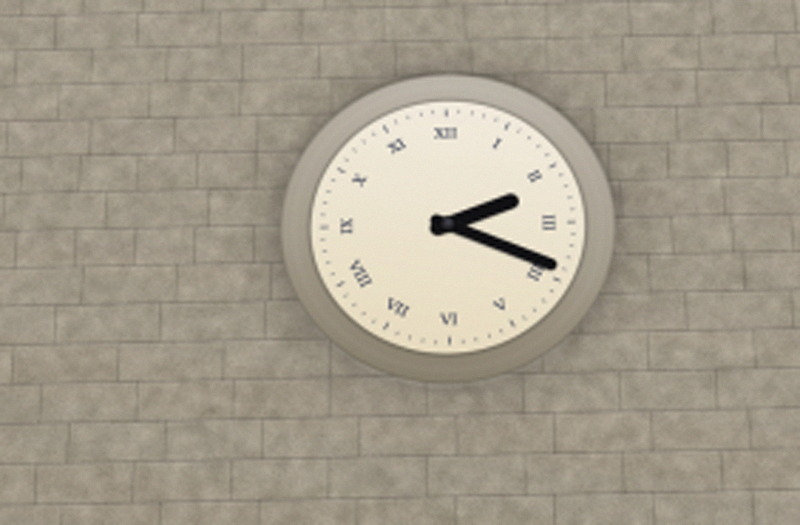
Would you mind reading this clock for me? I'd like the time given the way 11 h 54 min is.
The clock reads 2 h 19 min
